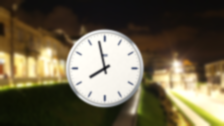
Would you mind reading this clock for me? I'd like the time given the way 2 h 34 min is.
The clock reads 7 h 58 min
